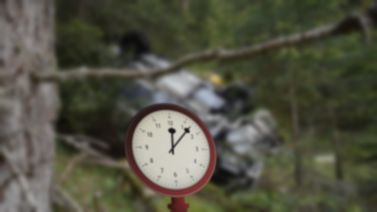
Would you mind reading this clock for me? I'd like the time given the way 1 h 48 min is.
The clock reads 12 h 07 min
